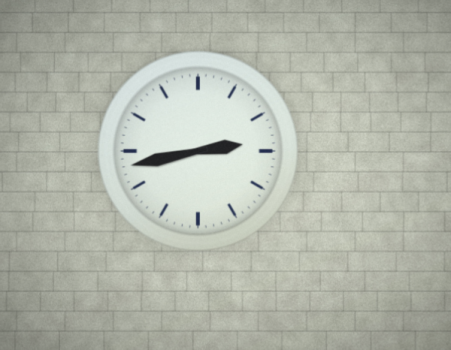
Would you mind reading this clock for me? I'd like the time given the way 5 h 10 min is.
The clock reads 2 h 43 min
